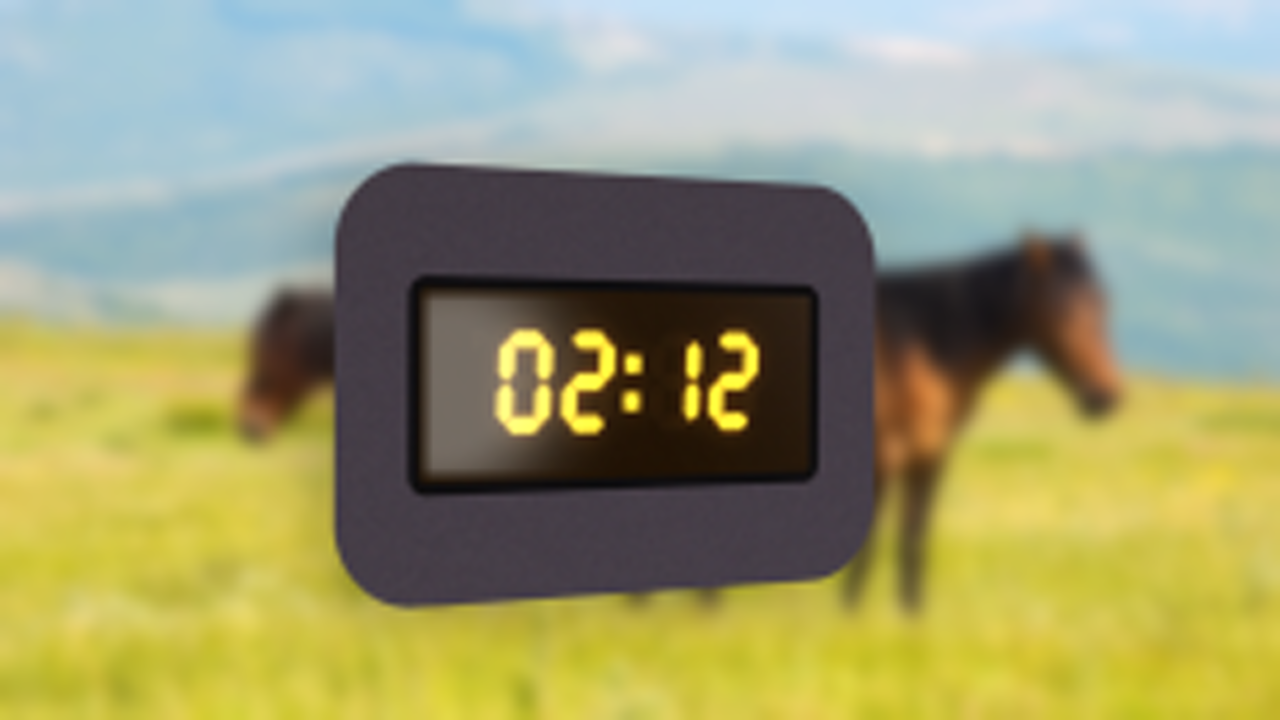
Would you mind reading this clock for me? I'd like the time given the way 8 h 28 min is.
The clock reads 2 h 12 min
